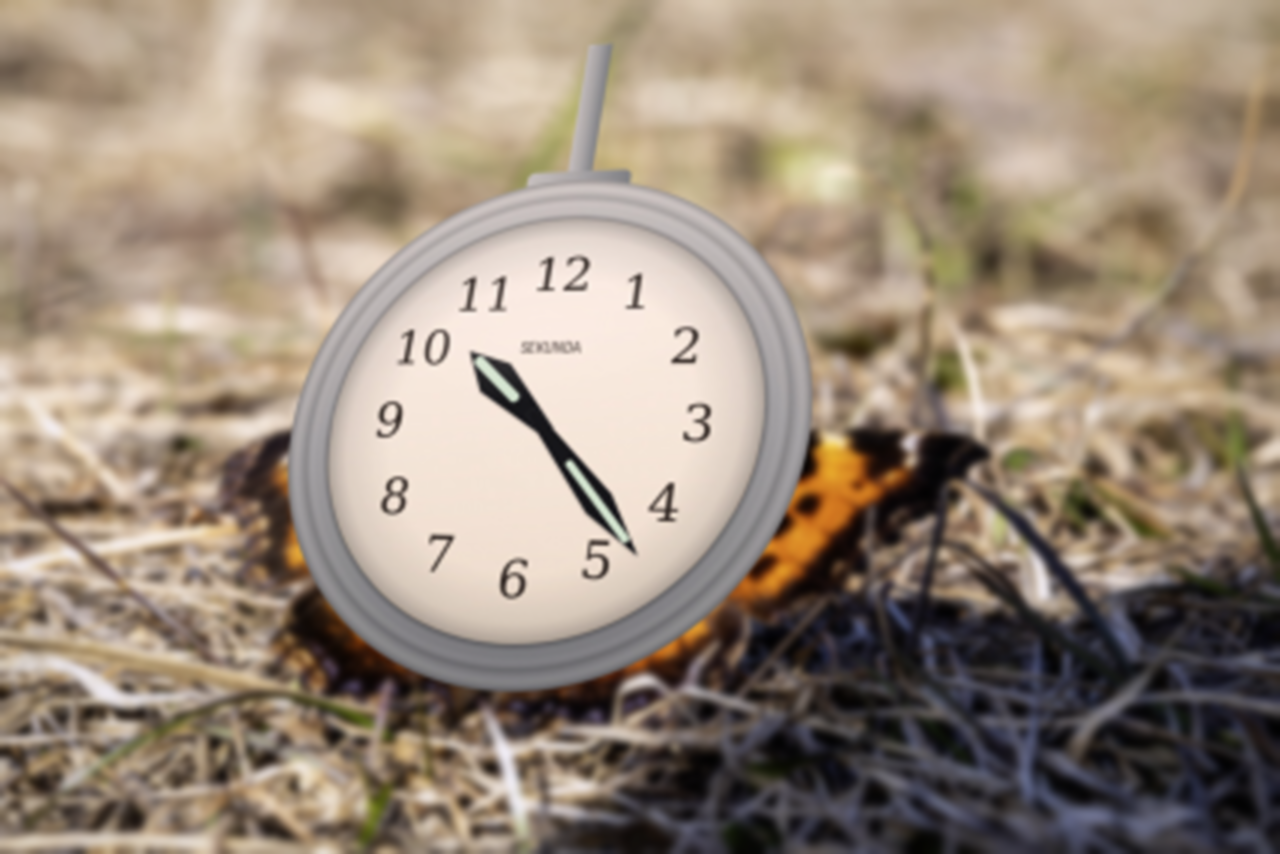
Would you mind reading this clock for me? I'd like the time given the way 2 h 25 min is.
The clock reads 10 h 23 min
